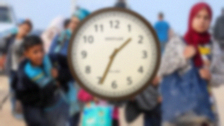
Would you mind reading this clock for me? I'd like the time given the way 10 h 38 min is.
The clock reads 1 h 34 min
